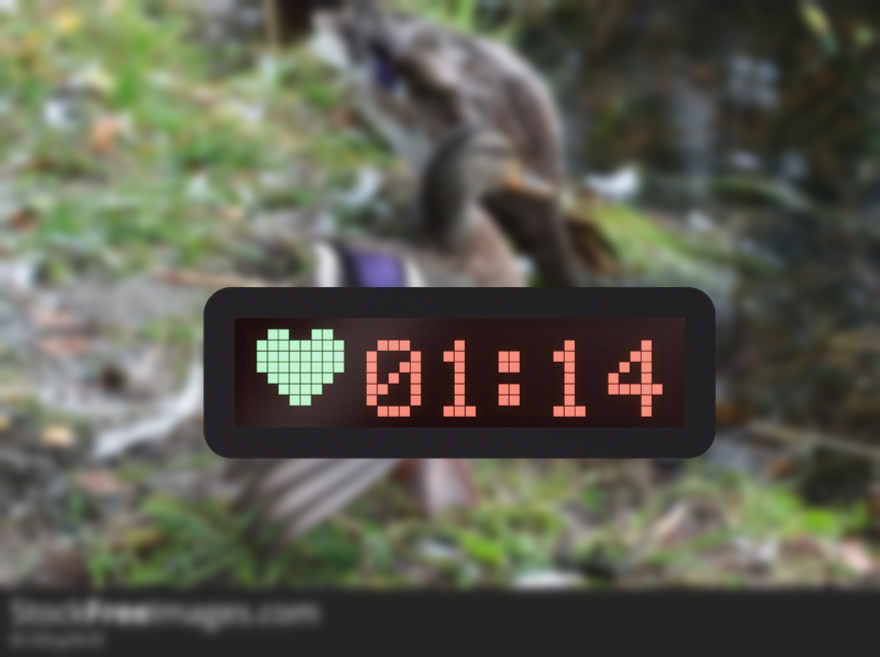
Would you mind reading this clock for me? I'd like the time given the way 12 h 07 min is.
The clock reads 1 h 14 min
